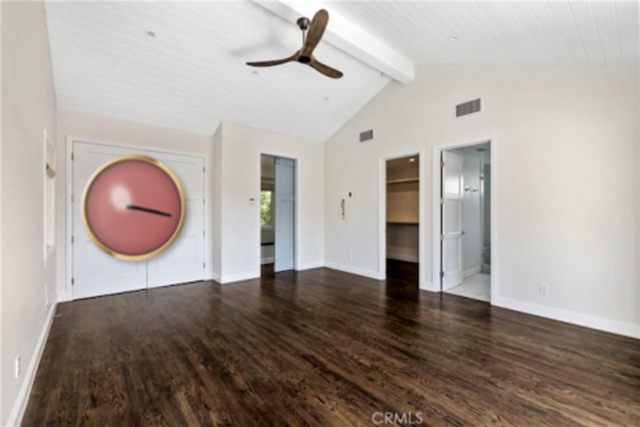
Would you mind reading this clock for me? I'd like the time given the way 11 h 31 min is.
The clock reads 3 h 17 min
